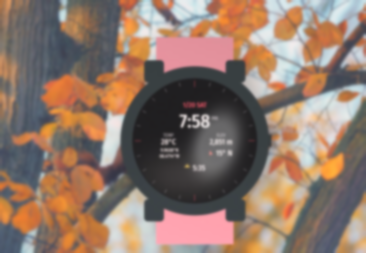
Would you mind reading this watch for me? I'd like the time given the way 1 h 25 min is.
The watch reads 7 h 58 min
